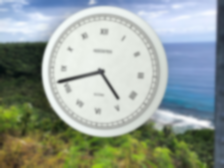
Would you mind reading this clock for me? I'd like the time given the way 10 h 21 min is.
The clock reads 4 h 42 min
